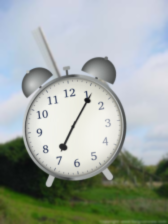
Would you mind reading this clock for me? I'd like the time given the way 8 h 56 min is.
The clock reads 7 h 06 min
